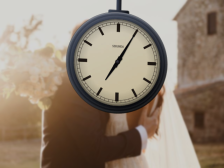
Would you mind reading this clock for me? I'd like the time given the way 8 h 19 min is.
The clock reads 7 h 05 min
